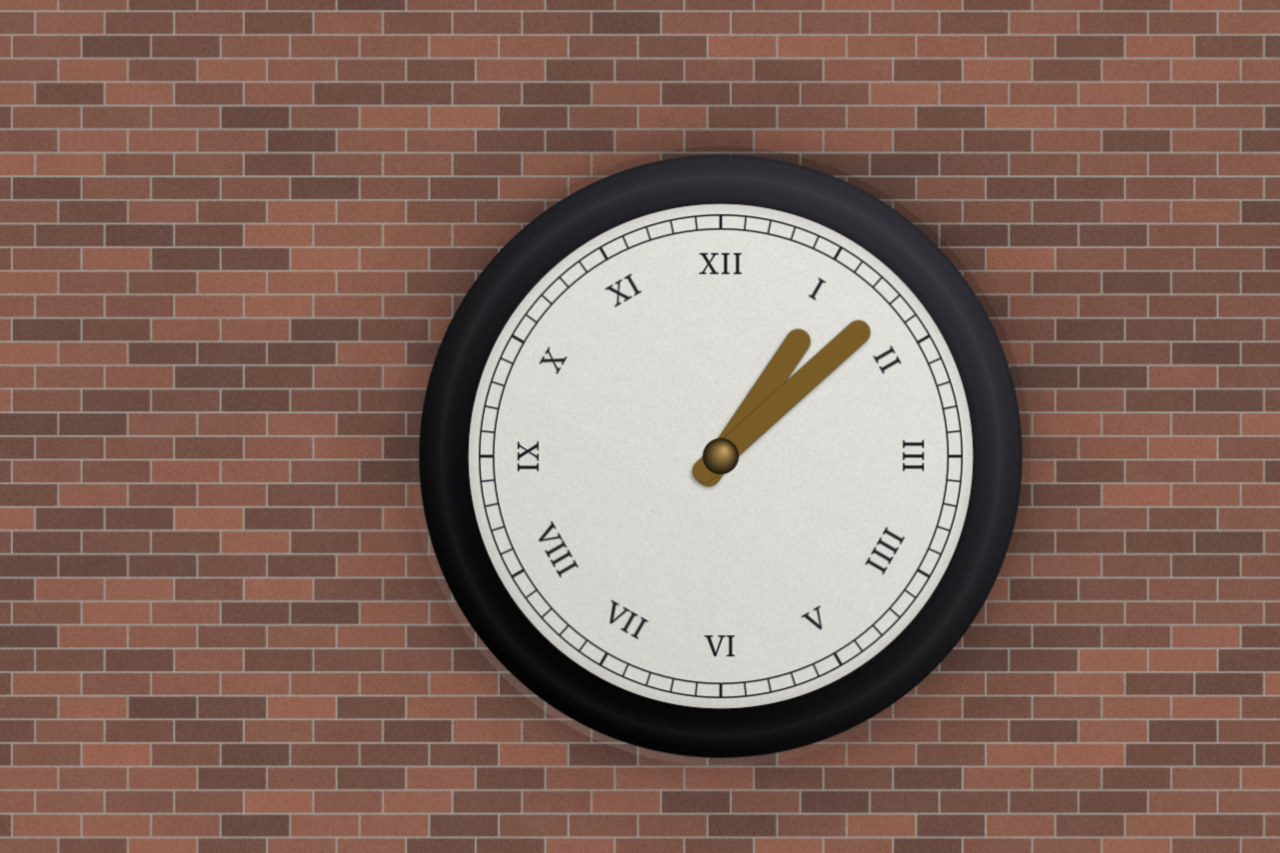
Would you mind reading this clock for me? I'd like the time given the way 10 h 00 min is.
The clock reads 1 h 08 min
